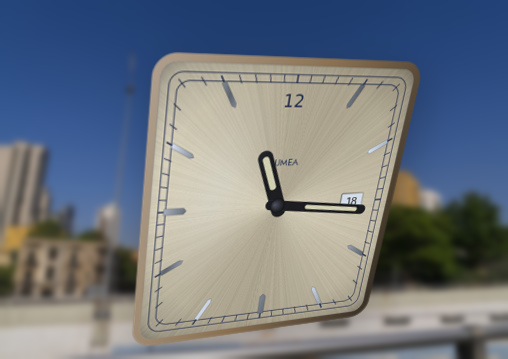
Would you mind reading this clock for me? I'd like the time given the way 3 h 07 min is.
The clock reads 11 h 16 min
